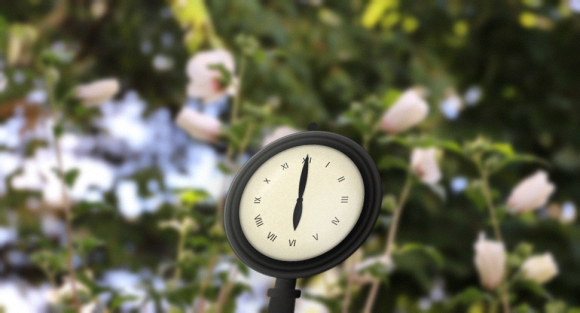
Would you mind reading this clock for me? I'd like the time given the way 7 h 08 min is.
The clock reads 6 h 00 min
